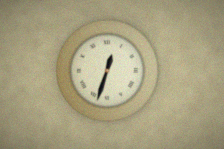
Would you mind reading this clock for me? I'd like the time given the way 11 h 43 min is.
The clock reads 12 h 33 min
